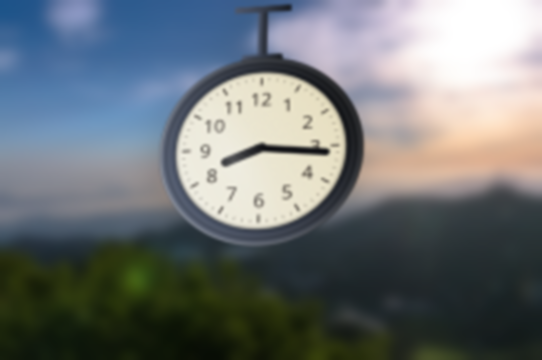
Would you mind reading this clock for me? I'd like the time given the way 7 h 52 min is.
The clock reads 8 h 16 min
